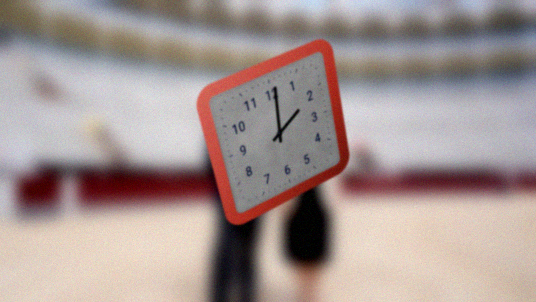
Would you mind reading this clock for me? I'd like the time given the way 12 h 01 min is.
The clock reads 2 h 01 min
